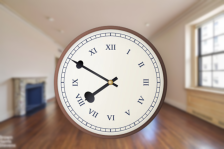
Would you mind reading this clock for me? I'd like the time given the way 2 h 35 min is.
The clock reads 7 h 50 min
